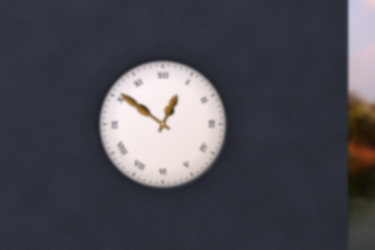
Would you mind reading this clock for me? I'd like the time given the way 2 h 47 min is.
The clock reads 12 h 51 min
